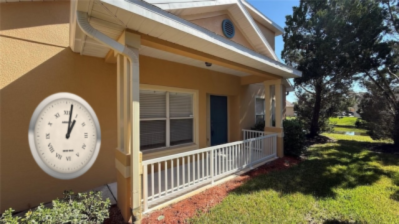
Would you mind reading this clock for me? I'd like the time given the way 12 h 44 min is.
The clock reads 1 h 02 min
